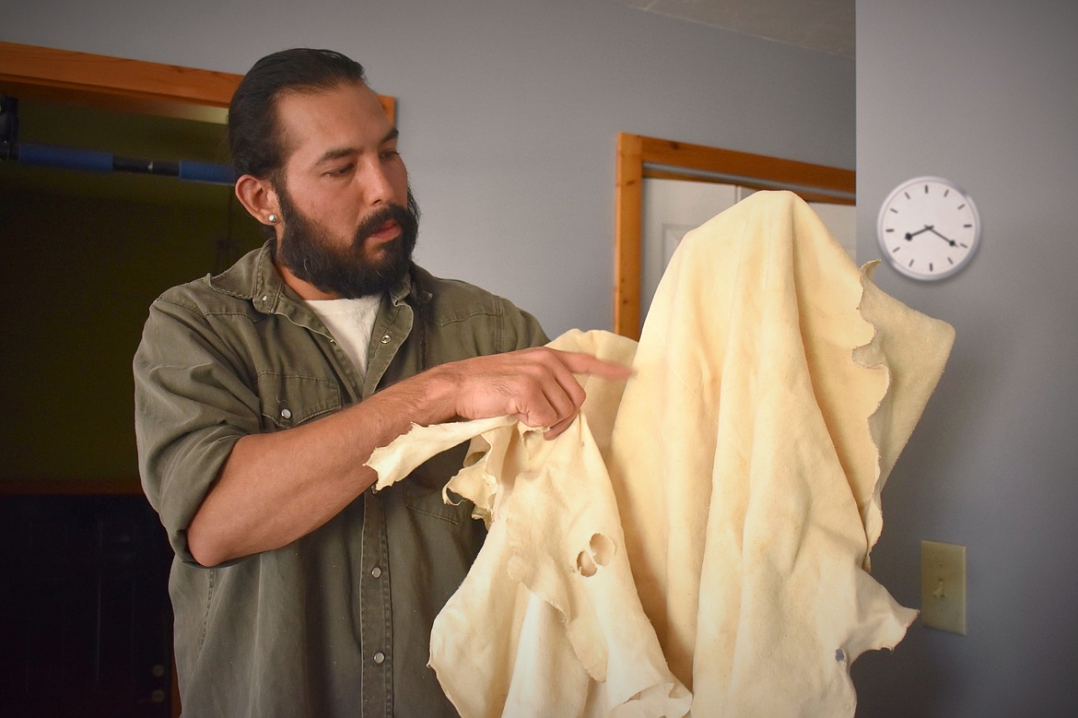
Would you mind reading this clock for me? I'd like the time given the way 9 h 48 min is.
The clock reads 8 h 21 min
